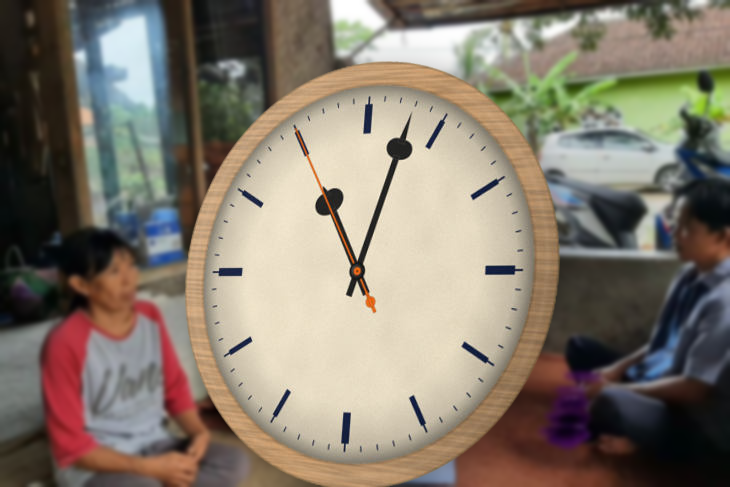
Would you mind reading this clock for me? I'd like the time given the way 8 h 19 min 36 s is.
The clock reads 11 h 02 min 55 s
